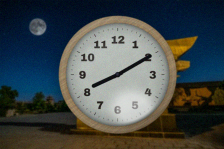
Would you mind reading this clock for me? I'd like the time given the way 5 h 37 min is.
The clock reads 8 h 10 min
